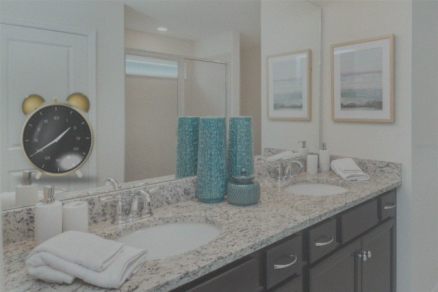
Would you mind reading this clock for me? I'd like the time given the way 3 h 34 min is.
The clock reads 1 h 40 min
